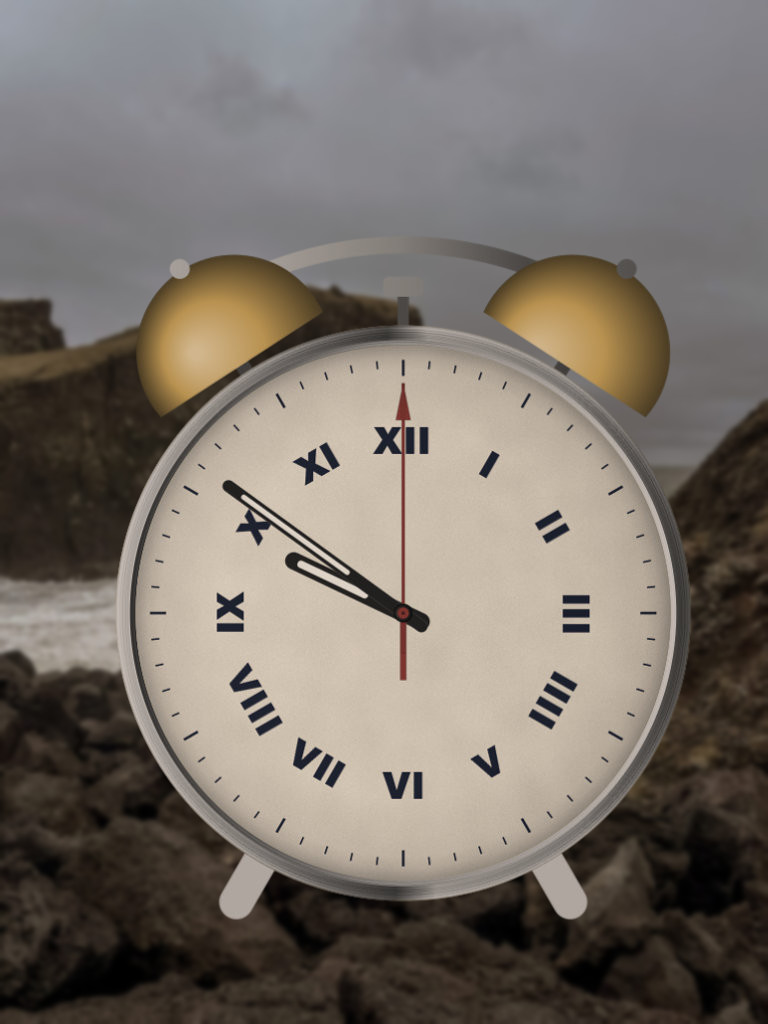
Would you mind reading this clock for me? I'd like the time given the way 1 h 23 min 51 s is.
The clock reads 9 h 51 min 00 s
